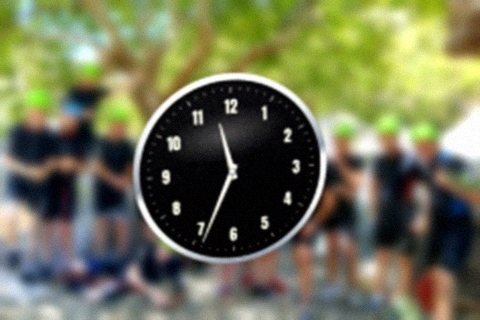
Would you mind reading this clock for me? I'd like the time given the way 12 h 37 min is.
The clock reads 11 h 34 min
